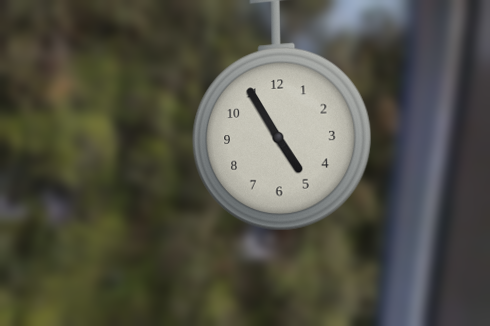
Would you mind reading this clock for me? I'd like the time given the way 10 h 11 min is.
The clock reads 4 h 55 min
